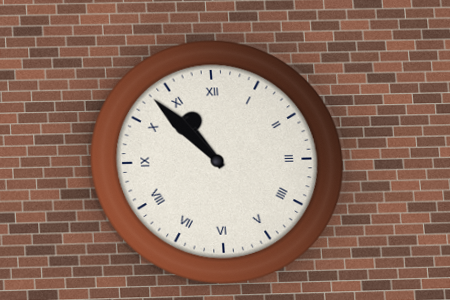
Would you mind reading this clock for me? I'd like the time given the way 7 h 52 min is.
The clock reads 10 h 53 min
